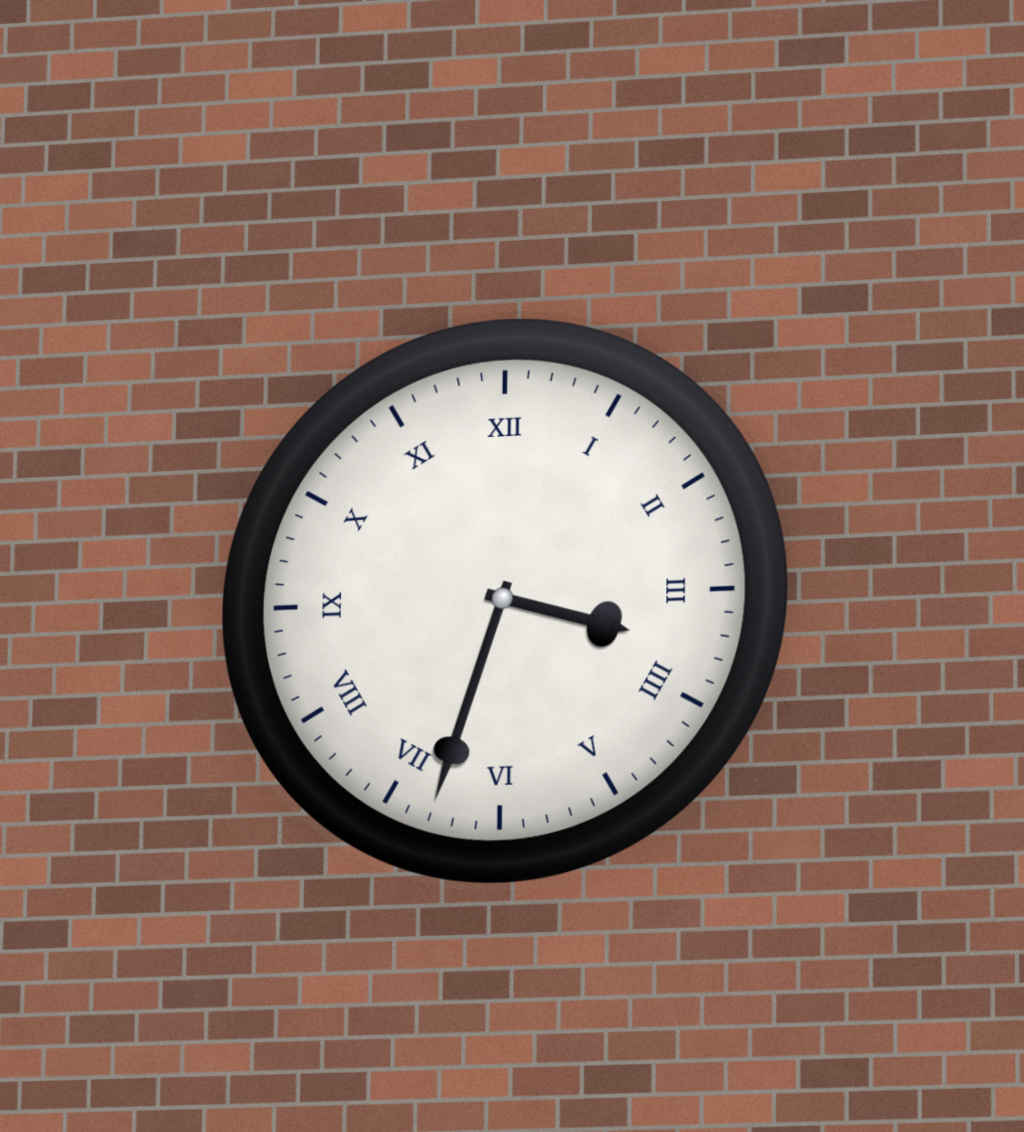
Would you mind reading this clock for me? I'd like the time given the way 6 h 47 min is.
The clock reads 3 h 33 min
